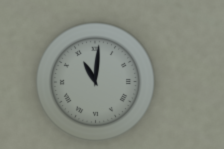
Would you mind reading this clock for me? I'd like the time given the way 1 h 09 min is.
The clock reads 11 h 01 min
